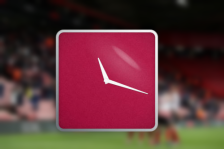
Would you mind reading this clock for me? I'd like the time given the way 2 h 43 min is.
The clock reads 11 h 18 min
